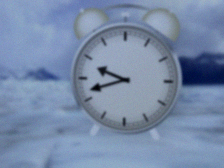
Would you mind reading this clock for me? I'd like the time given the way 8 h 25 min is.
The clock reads 9 h 42 min
